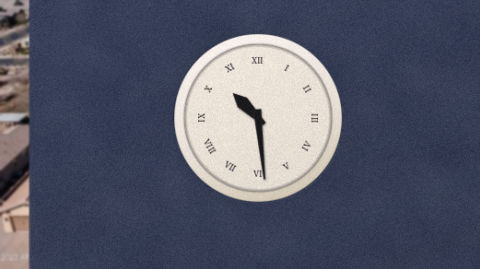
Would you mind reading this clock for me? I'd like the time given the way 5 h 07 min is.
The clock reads 10 h 29 min
